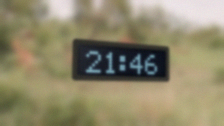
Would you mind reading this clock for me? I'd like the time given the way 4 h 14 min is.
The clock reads 21 h 46 min
